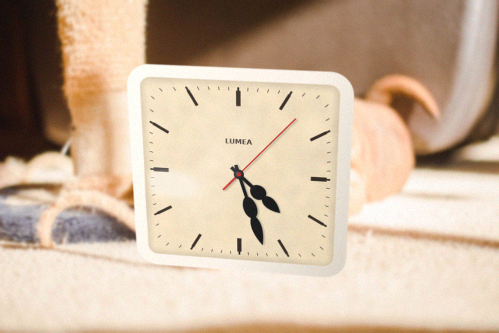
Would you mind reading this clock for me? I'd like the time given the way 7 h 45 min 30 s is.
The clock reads 4 h 27 min 07 s
